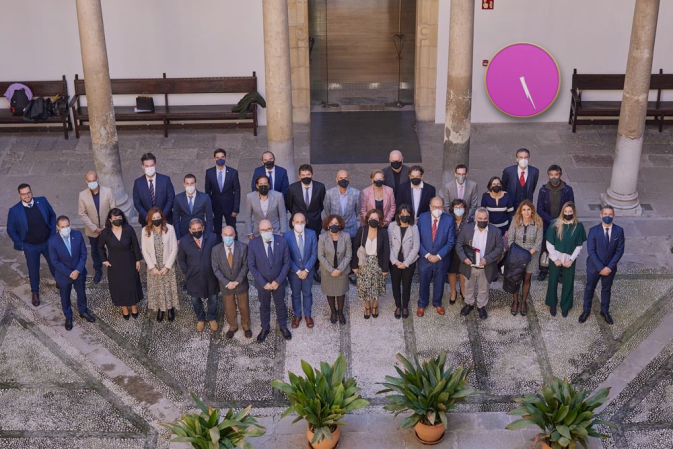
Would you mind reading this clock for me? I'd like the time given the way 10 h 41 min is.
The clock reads 5 h 26 min
